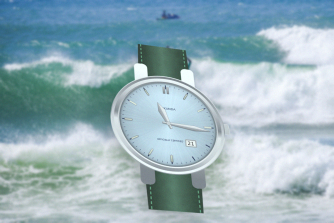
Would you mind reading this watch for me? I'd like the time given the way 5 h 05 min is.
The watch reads 11 h 16 min
